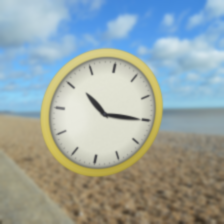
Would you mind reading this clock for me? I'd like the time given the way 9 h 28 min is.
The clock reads 10 h 15 min
